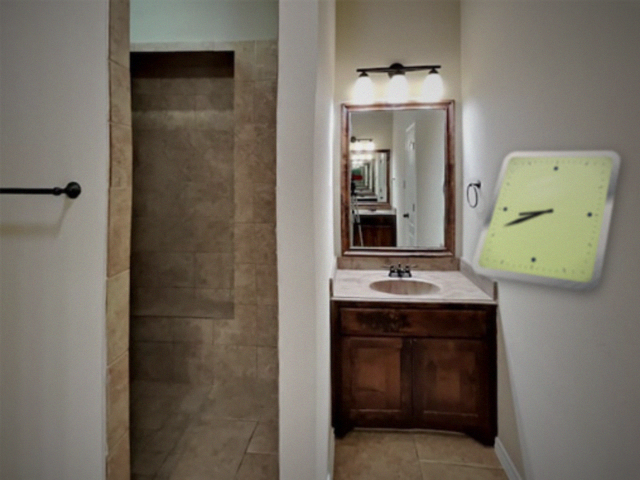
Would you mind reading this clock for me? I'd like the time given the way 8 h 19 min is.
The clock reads 8 h 41 min
